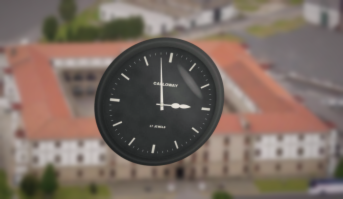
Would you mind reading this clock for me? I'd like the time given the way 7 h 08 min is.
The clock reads 2 h 58 min
